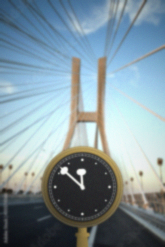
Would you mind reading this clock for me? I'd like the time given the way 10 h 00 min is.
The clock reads 11 h 52 min
